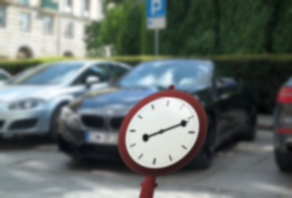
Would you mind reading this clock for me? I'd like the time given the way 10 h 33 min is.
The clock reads 8 h 11 min
